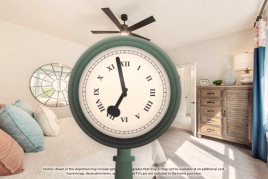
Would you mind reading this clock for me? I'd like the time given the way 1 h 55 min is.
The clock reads 6 h 58 min
